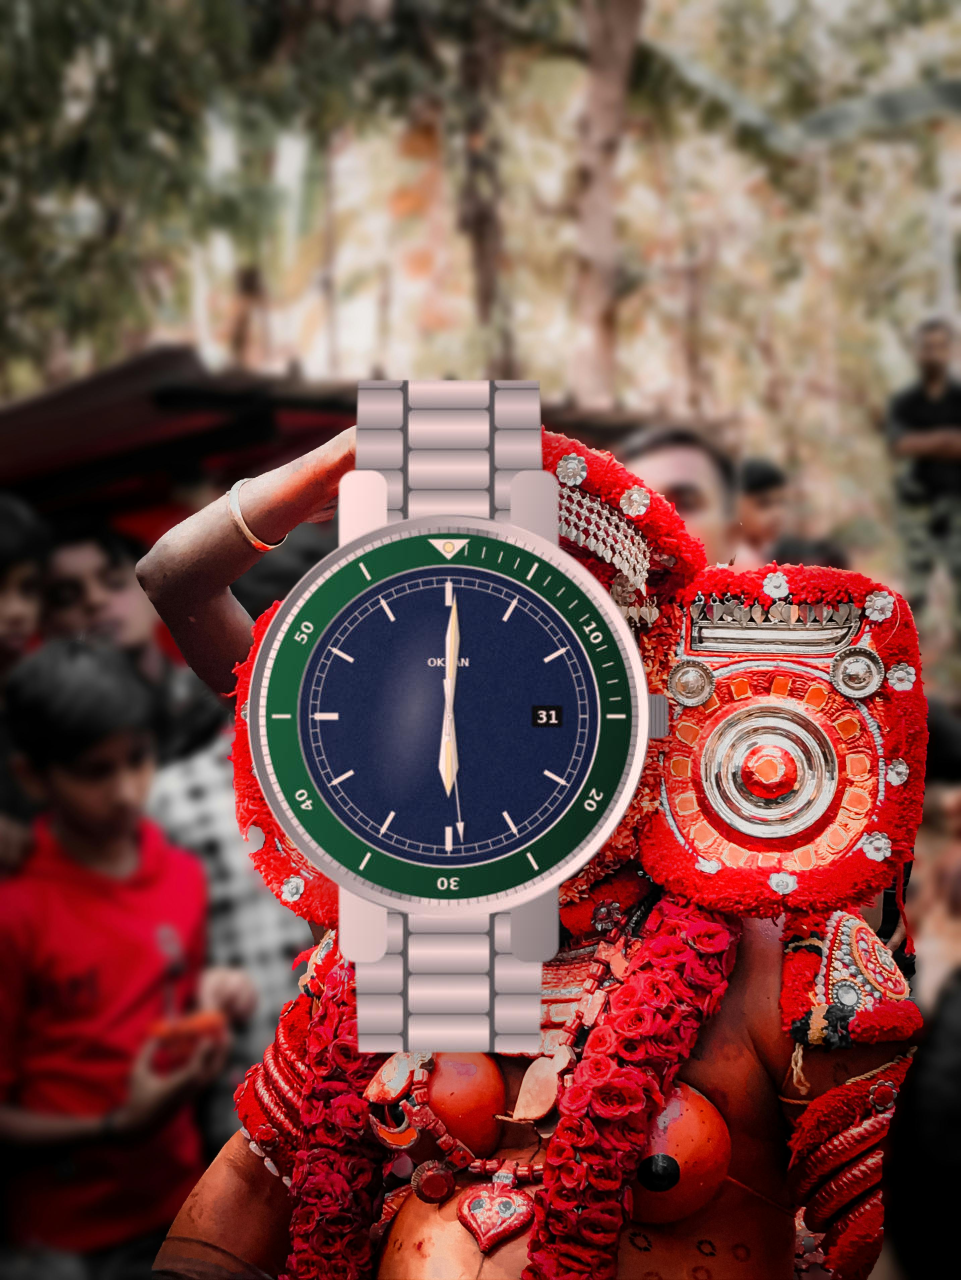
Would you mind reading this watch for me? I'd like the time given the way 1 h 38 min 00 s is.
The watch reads 6 h 00 min 29 s
